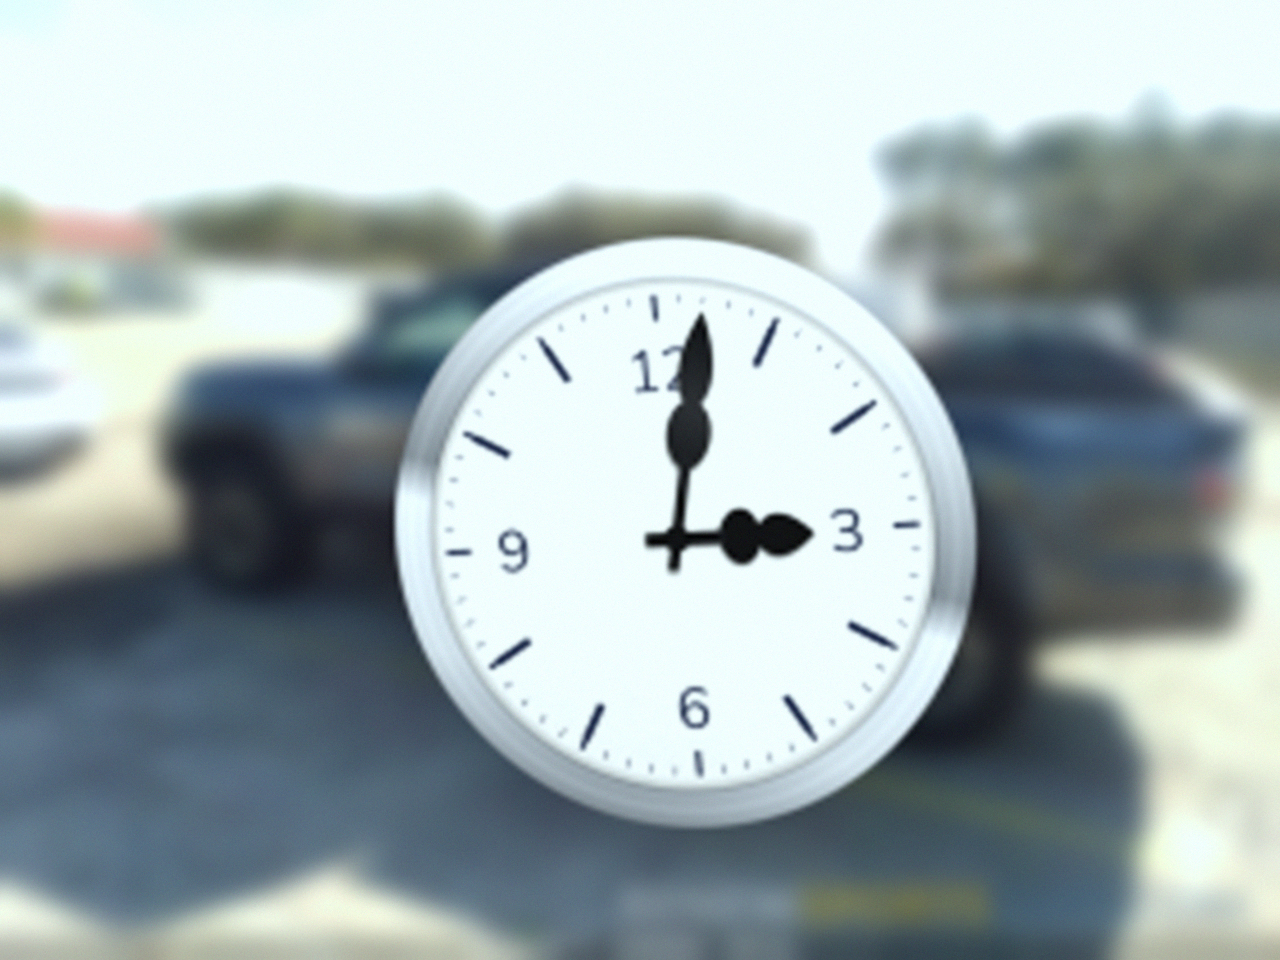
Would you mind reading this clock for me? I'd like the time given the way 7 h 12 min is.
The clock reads 3 h 02 min
